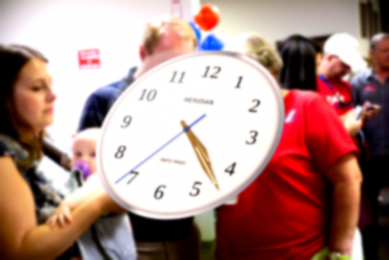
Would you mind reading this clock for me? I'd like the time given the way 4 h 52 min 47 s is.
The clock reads 4 h 22 min 36 s
